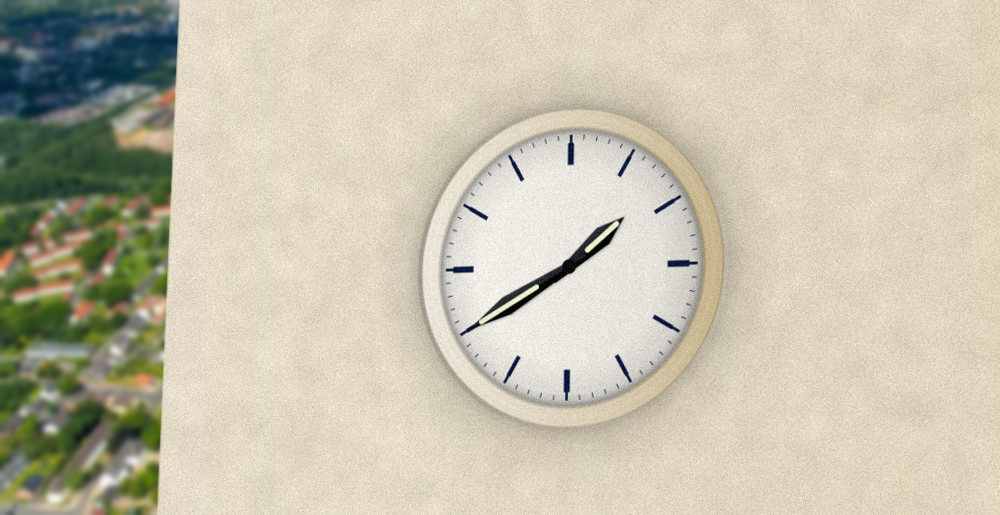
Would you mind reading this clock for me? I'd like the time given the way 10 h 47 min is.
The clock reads 1 h 40 min
